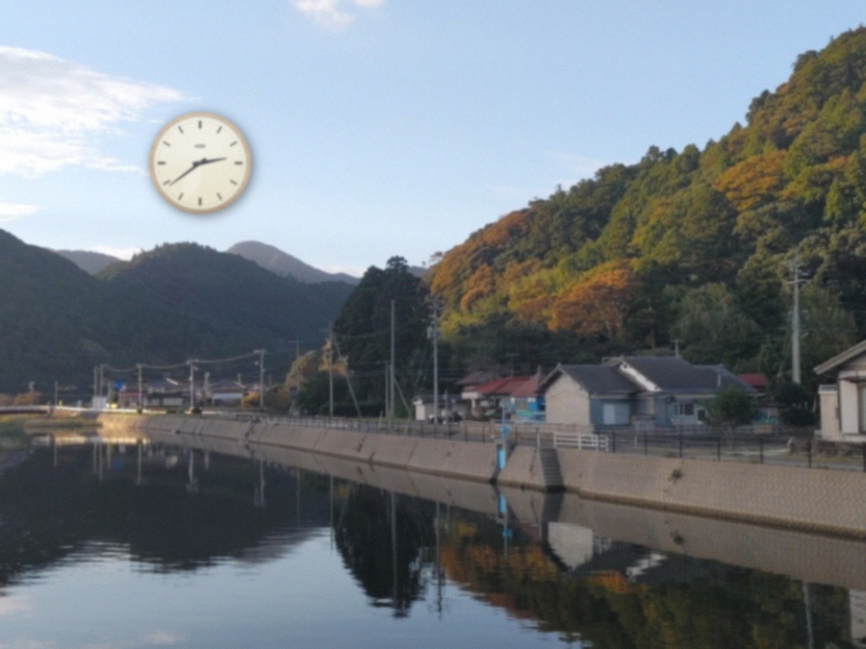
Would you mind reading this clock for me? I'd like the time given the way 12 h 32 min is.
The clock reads 2 h 39 min
